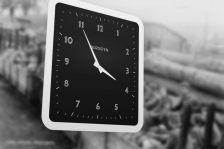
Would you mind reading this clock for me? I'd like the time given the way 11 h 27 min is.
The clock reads 3 h 55 min
